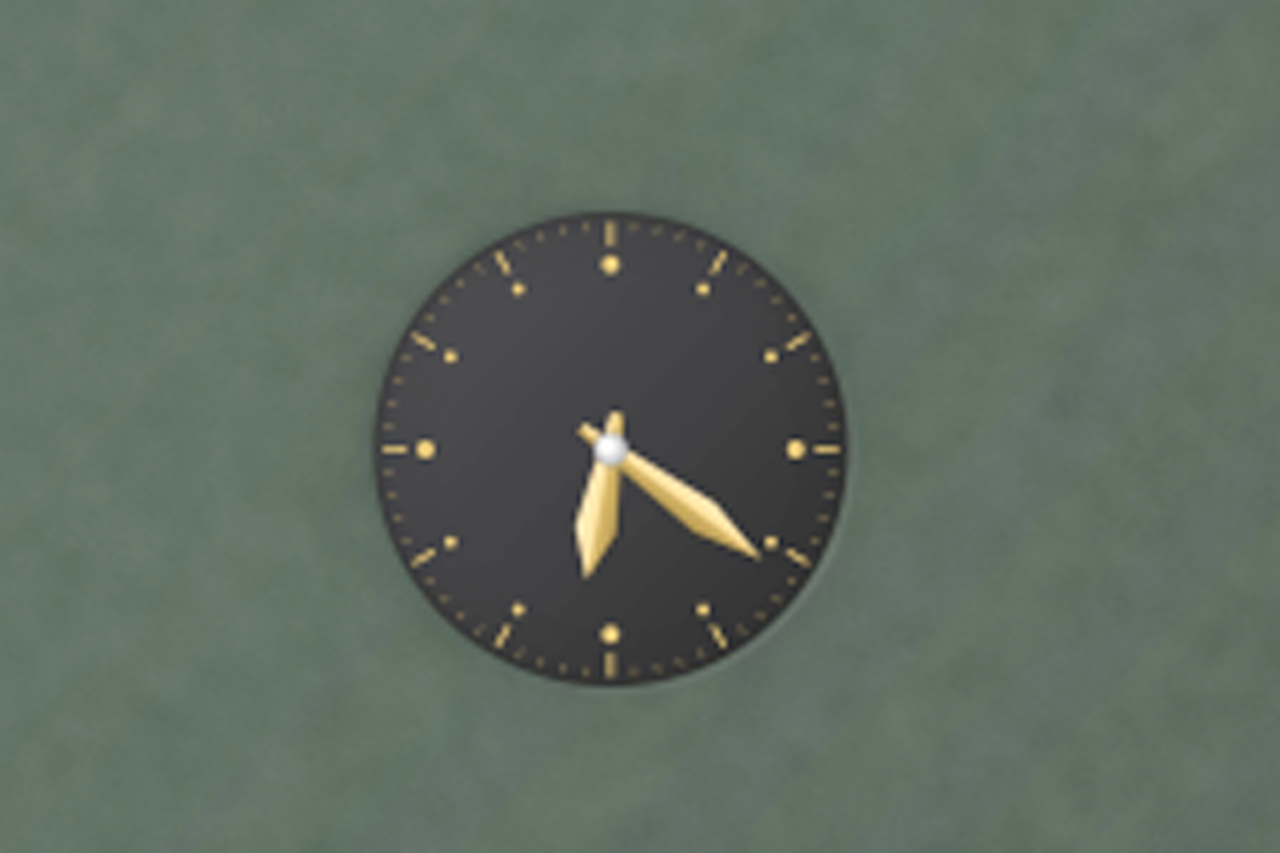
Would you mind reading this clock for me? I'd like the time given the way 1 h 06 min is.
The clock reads 6 h 21 min
